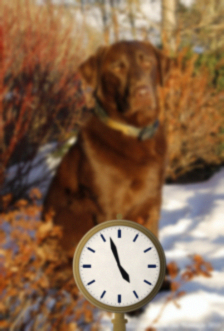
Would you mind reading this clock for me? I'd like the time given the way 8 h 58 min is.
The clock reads 4 h 57 min
